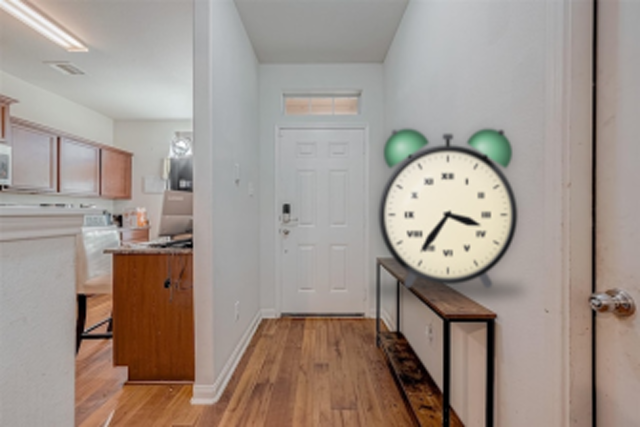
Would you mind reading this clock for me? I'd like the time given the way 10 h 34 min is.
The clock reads 3 h 36 min
